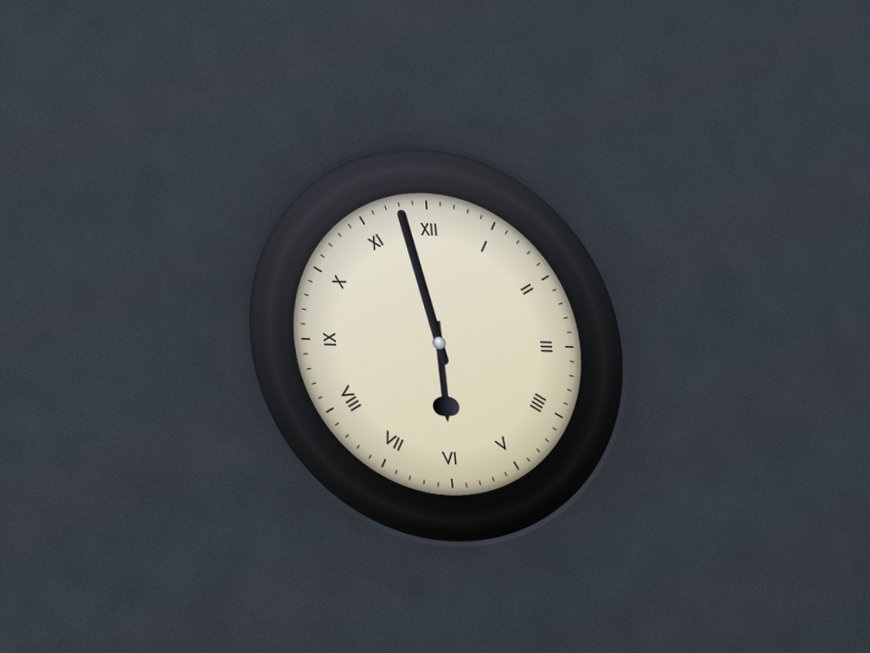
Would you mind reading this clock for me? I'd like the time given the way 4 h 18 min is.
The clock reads 5 h 58 min
